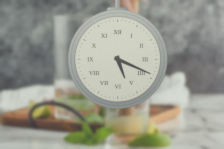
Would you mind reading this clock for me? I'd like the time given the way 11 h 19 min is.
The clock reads 5 h 19 min
